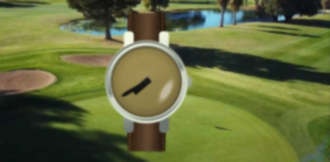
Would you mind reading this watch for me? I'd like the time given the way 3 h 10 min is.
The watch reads 7 h 40 min
